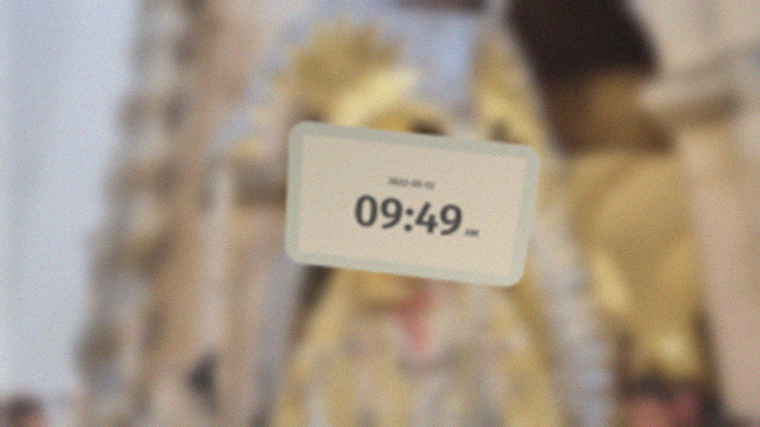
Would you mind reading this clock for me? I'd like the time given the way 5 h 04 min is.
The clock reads 9 h 49 min
